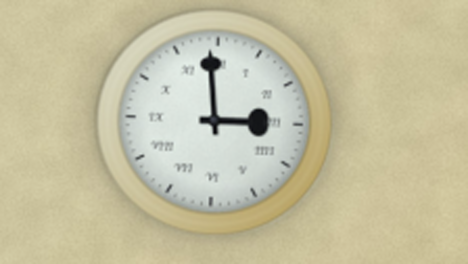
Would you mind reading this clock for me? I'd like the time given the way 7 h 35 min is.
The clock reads 2 h 59 min
